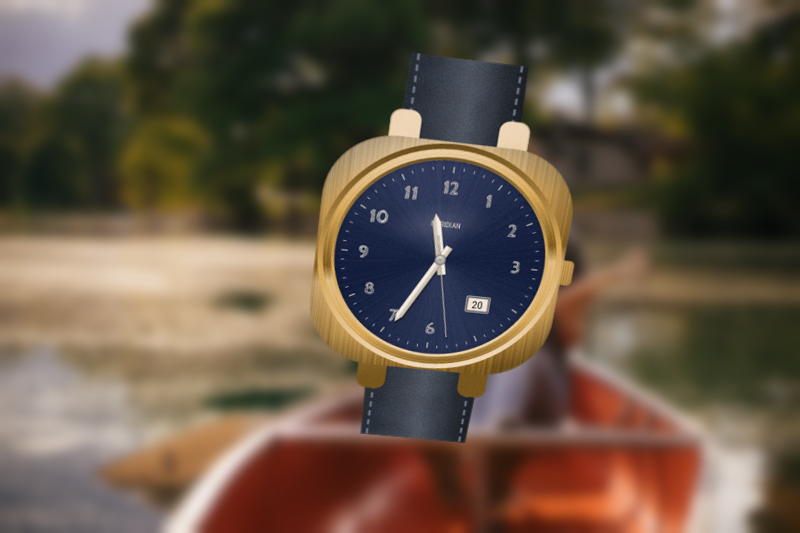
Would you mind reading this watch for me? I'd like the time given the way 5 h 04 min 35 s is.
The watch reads 11 h 34 min 28 s
